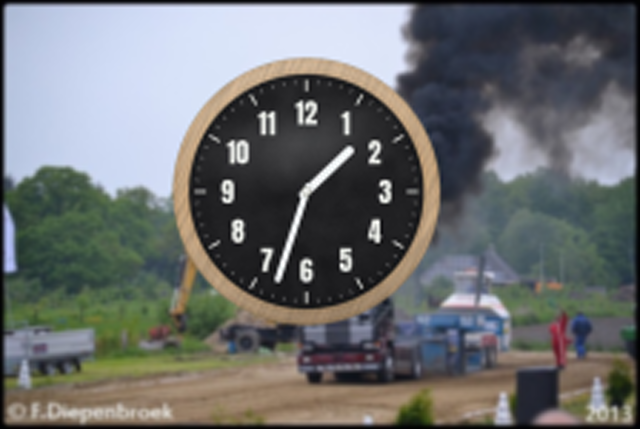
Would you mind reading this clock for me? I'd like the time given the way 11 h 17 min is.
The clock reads 1 h 33 min
